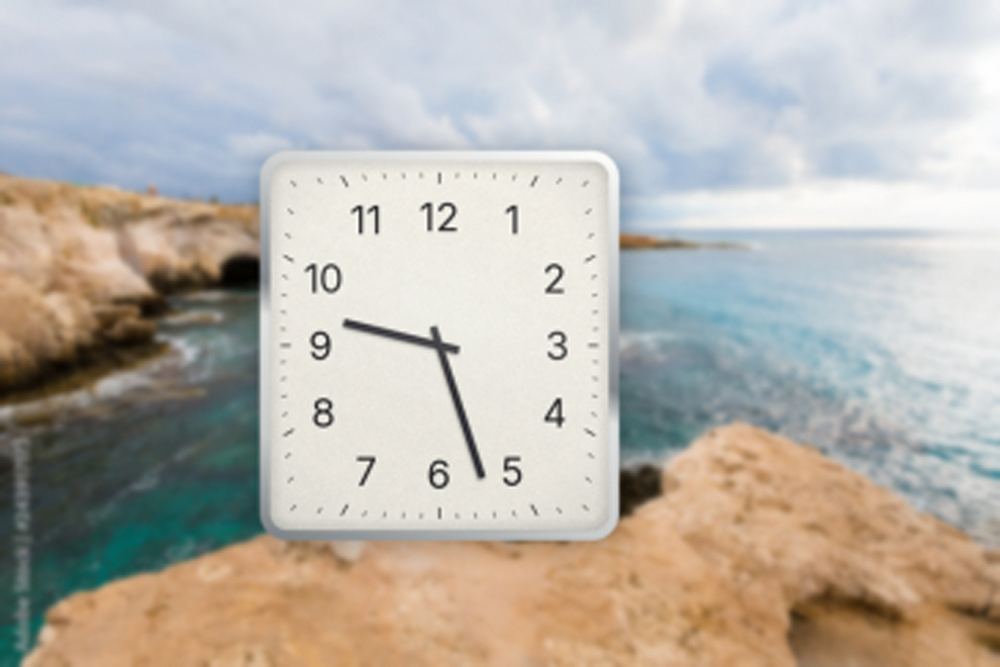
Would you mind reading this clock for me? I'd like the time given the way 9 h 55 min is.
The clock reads 9 h 27 min
